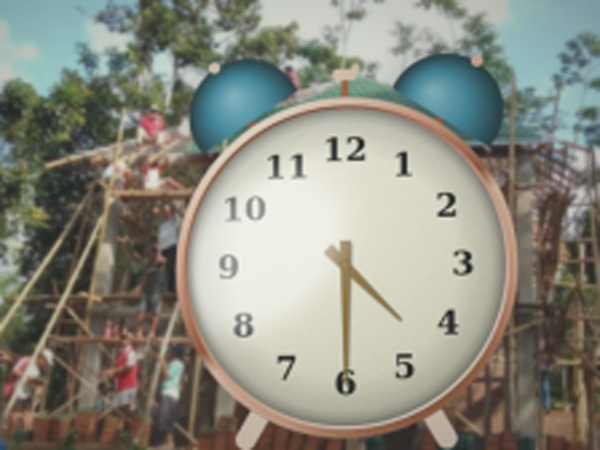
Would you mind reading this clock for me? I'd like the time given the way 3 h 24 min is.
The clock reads 4 h 30 min
